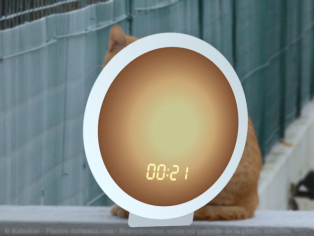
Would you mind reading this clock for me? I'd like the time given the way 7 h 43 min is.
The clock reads 0 h 21 min
